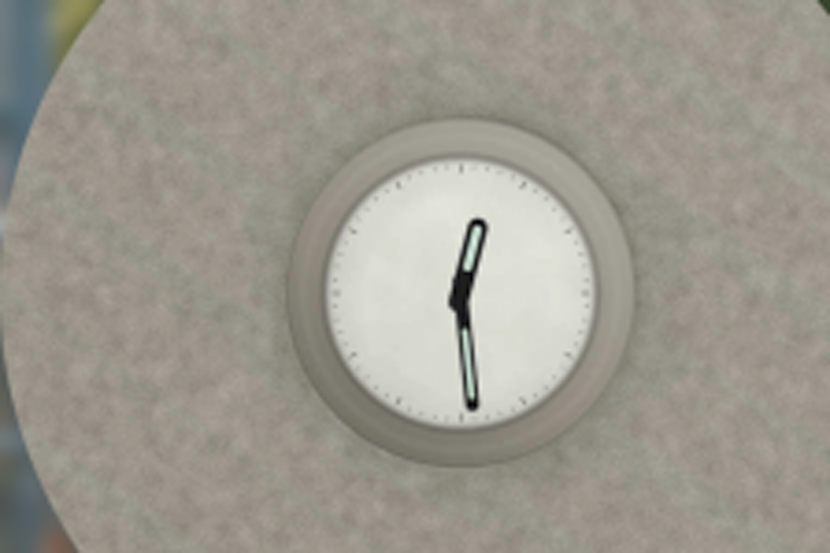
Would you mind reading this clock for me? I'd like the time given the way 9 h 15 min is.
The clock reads 12 h 29 min
